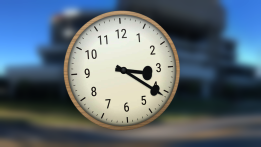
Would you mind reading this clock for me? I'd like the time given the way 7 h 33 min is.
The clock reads 3 h 21 min
